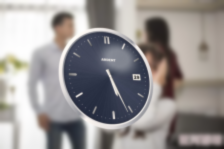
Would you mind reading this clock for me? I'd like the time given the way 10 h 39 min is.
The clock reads 5 h 26 min
